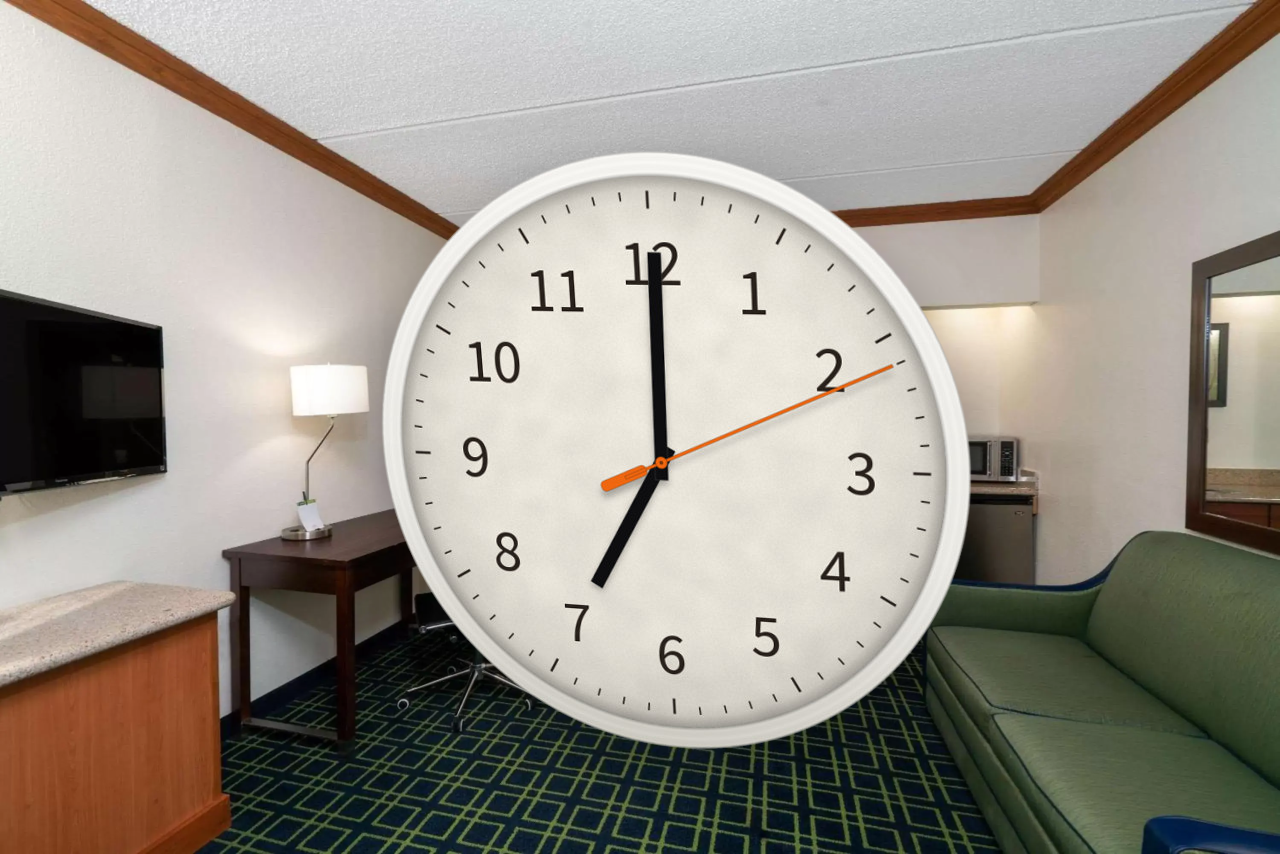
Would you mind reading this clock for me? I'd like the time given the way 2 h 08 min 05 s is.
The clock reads 7 h 00 min 11 s
